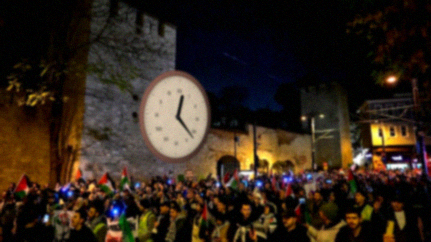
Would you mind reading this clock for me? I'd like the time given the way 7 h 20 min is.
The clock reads 12 h 22 min
